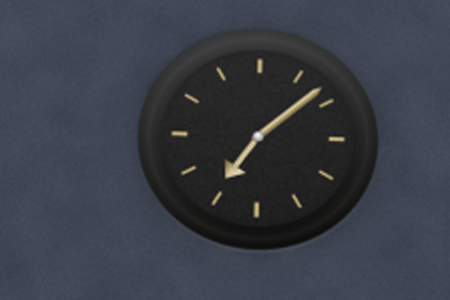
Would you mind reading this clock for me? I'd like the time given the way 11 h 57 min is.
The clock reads 7 h 08 min
